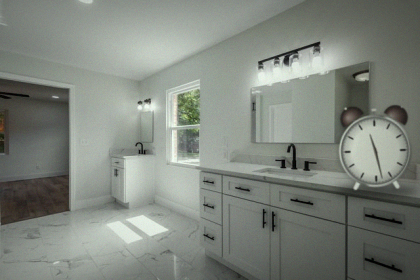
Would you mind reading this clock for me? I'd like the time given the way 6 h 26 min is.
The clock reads 11 h 28 min
